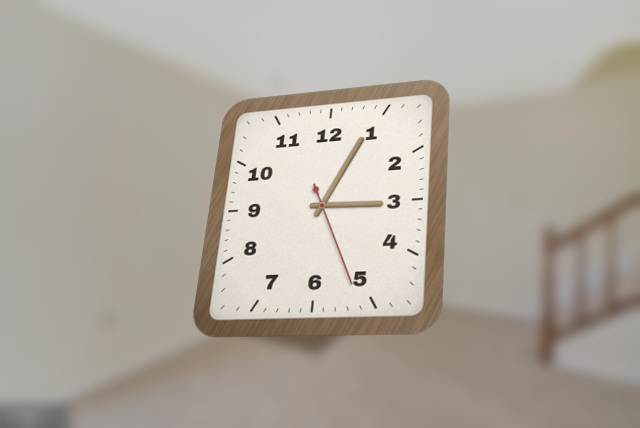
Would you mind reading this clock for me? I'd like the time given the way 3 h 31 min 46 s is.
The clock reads 3 h 04 min 26 s
